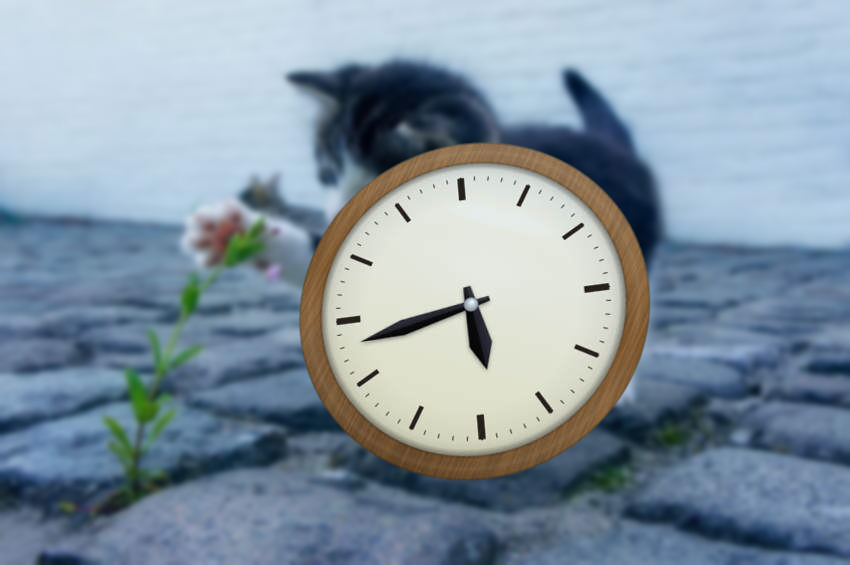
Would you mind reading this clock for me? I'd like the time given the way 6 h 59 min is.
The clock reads 5 h 43 min
